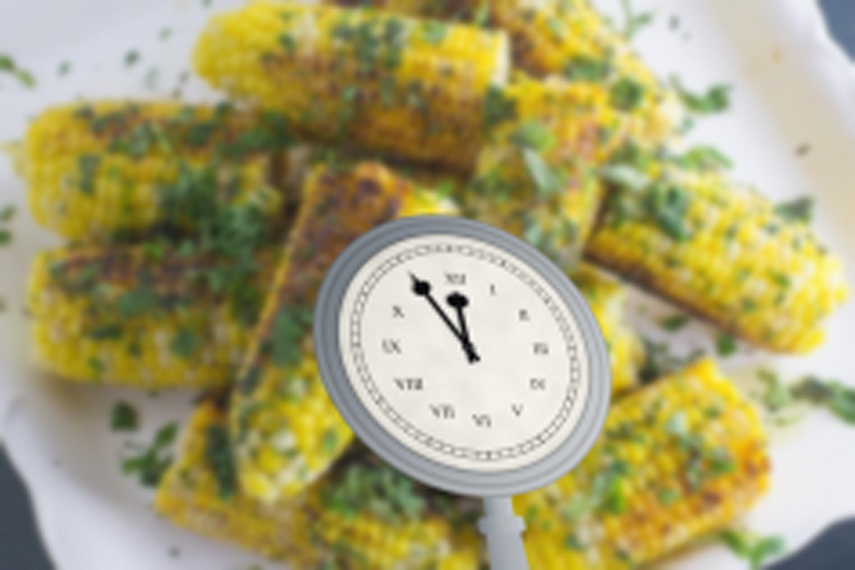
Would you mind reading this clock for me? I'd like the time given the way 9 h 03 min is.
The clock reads 11 h 55 min
